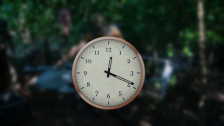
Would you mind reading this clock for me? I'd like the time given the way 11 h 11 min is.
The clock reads 12 h 19 min
